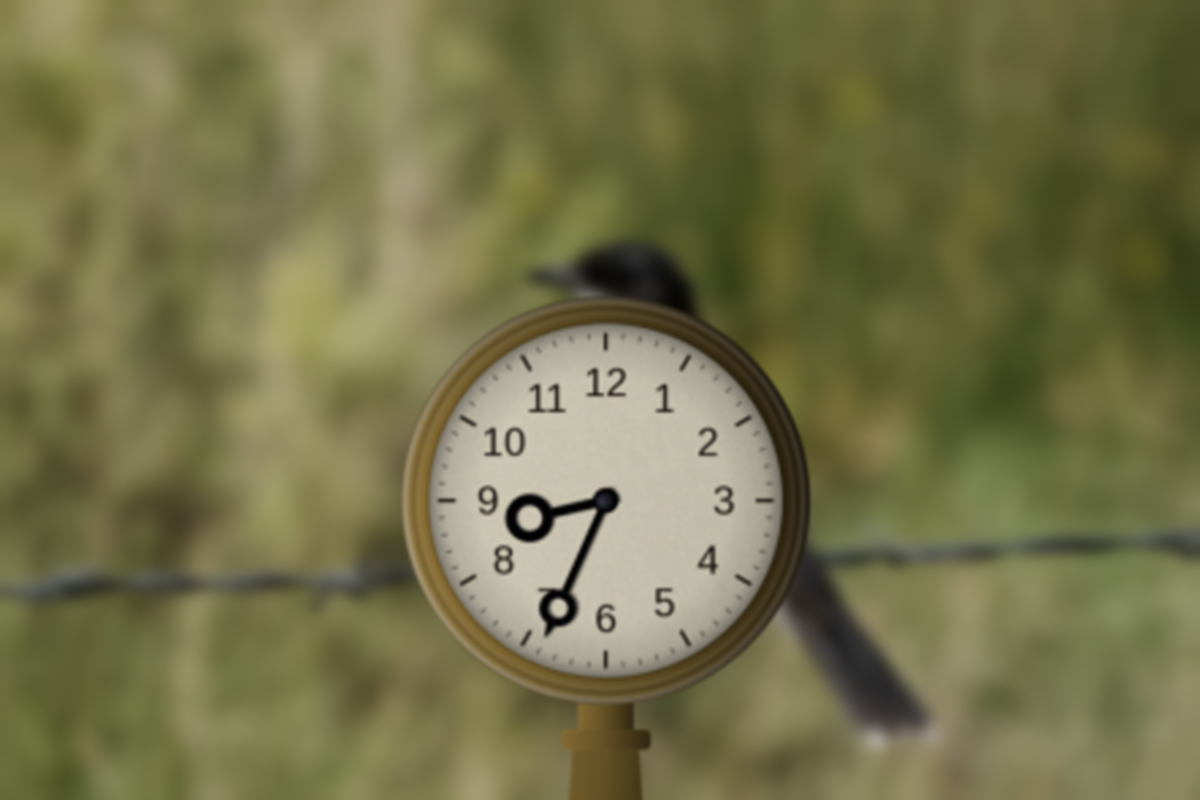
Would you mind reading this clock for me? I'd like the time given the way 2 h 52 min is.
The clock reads 8 h 34 min
